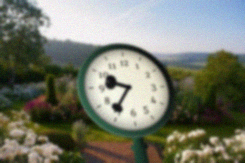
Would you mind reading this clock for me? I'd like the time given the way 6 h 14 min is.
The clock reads 9 h 36 min
